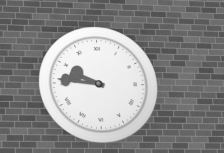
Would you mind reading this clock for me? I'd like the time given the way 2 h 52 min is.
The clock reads 9 h 46 min
